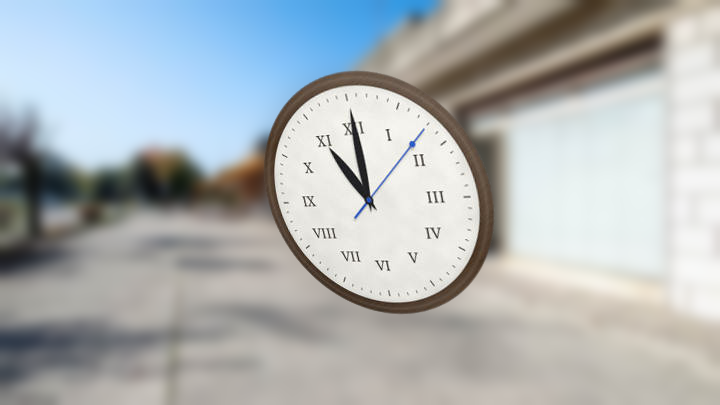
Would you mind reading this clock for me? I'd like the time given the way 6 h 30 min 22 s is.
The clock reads 11 h 00 min 08 s
